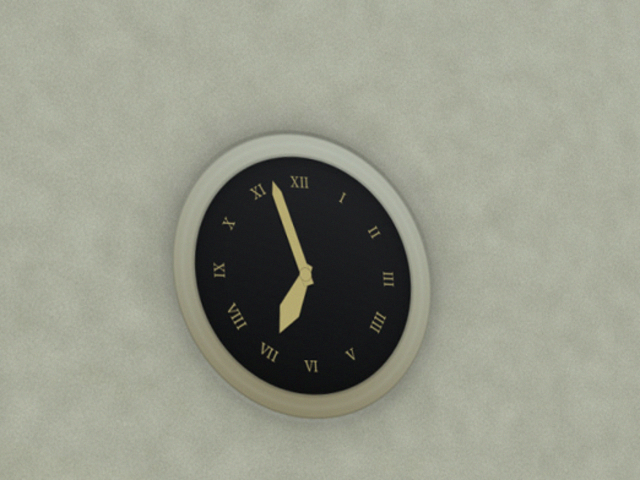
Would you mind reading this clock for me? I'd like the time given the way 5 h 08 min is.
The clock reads 6 h 57 min
